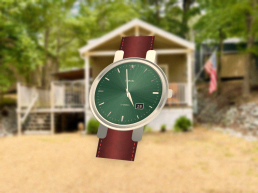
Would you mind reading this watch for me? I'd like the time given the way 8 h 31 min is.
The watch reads 4 h 58 min
